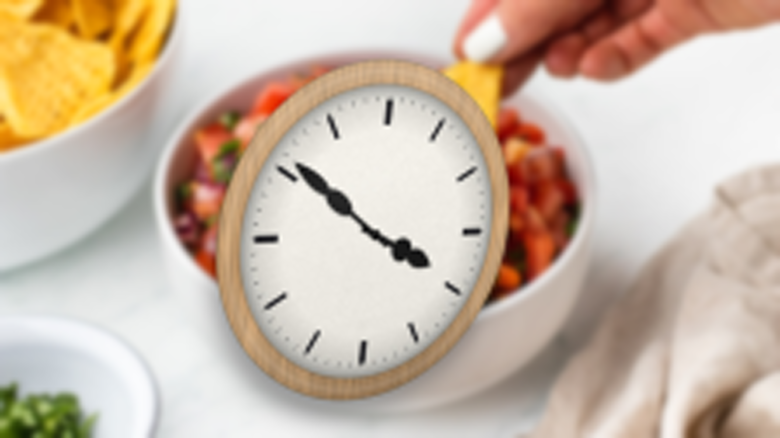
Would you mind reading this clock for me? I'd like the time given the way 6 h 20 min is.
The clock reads 3 h 51 min
